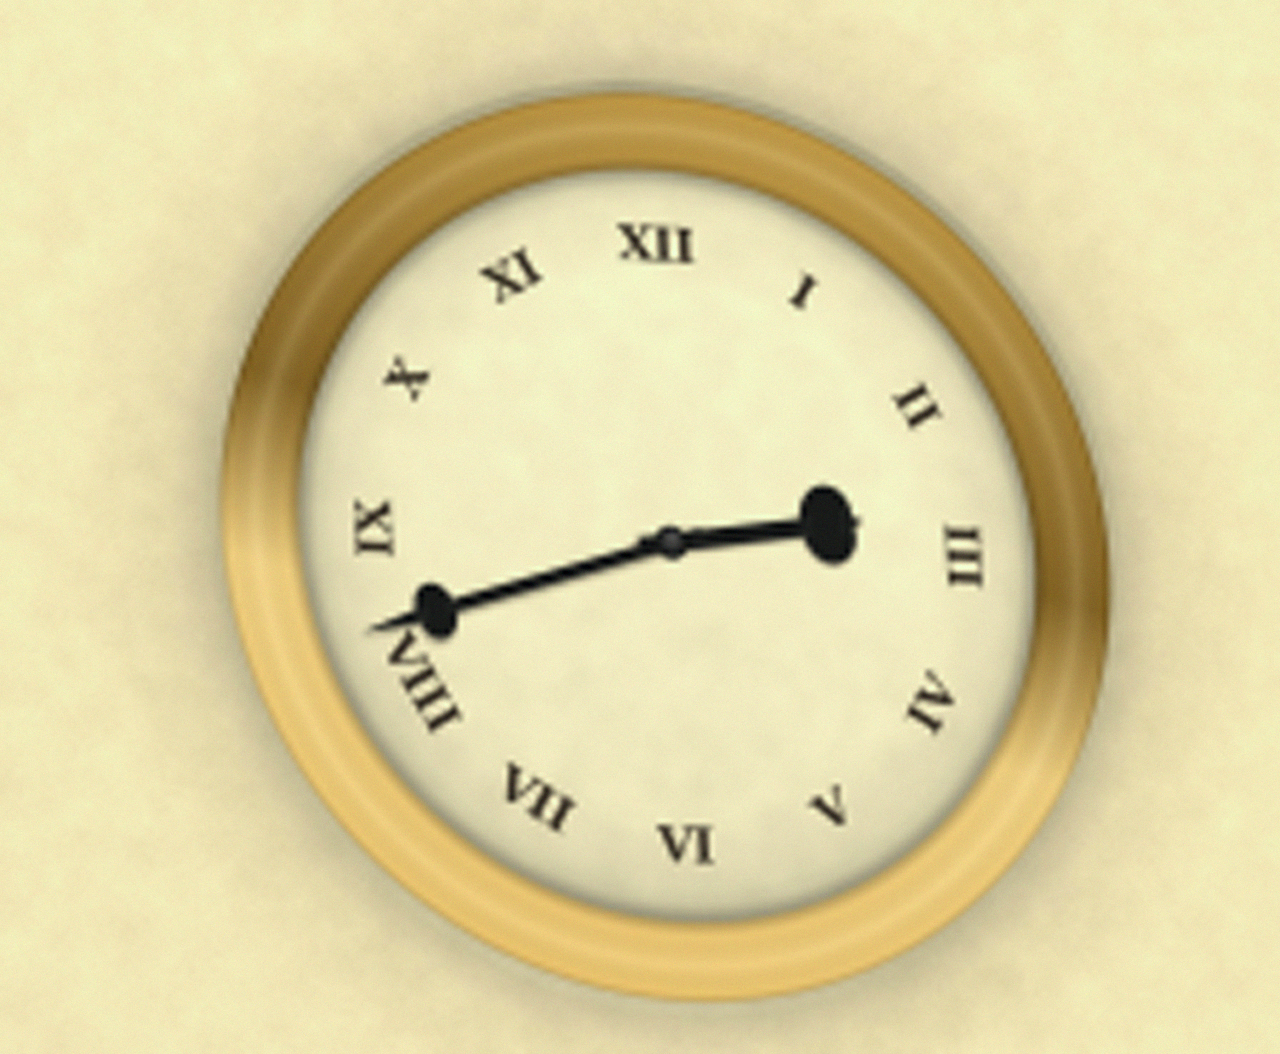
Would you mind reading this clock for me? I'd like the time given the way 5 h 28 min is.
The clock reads 2 h 42 min
